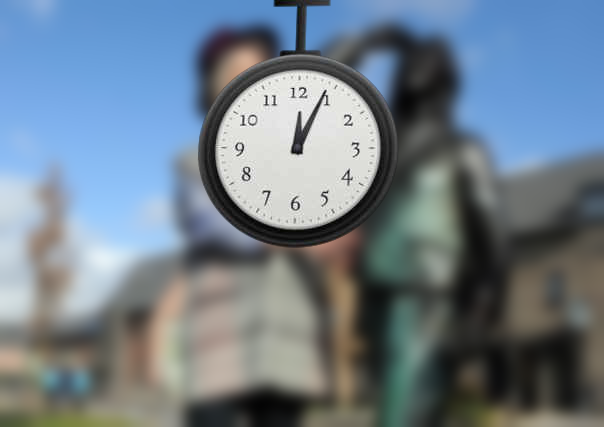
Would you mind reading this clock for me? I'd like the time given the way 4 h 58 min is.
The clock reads 12 h 04 min
